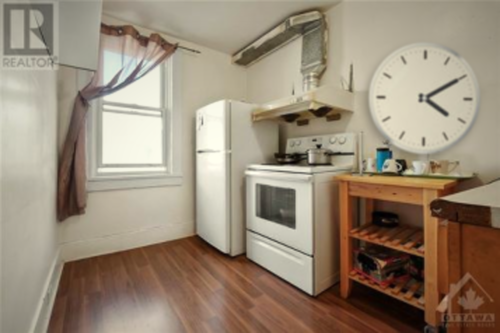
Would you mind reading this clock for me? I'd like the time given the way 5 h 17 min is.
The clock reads 4 h 10 min
